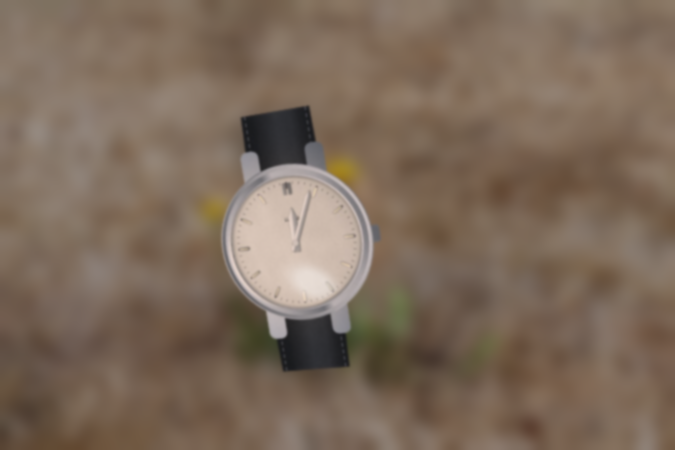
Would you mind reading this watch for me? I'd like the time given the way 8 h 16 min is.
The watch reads 12 h 04 min
